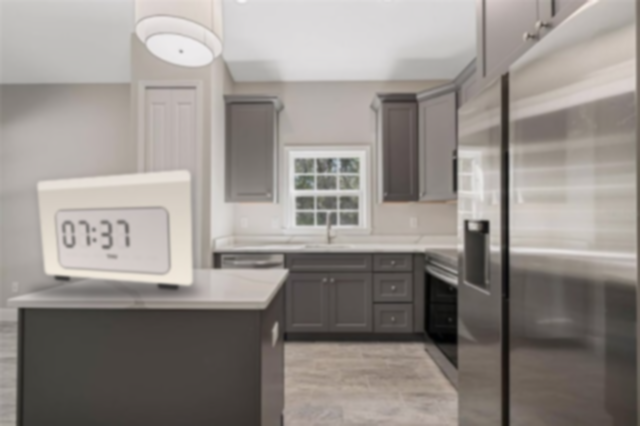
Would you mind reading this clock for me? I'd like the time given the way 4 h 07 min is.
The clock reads 7 h 37 min
